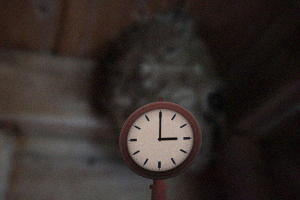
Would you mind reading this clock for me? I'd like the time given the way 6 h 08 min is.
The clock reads 3 h 00 min
